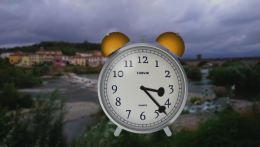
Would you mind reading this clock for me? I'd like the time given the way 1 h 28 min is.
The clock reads 3 h 23 min
